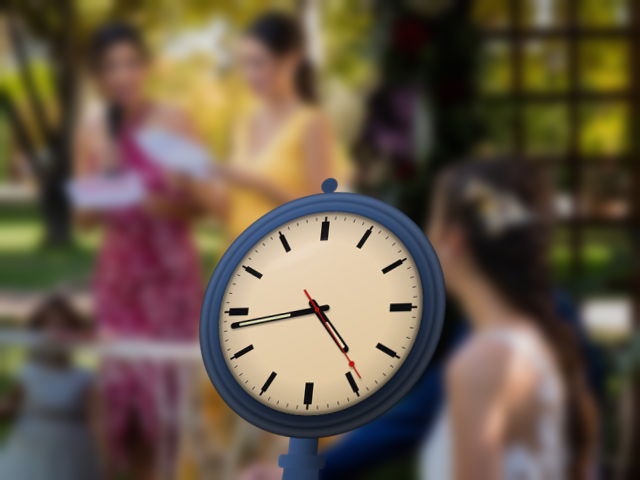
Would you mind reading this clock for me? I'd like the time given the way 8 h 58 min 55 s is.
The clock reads 4 h 43 min 24 s
